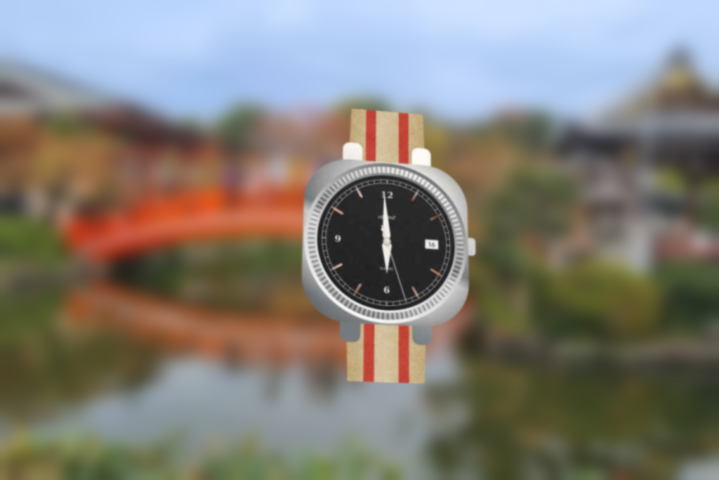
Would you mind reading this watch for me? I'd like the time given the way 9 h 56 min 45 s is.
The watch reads 5 h 59 min 27 s
